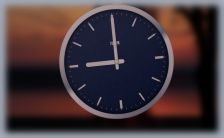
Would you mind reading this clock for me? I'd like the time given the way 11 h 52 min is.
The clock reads 9 h 00 min
